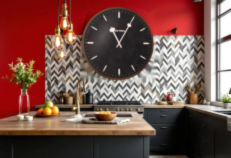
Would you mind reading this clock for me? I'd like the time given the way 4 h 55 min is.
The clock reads 11 h 05 min
